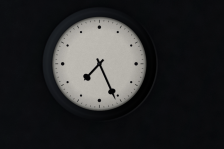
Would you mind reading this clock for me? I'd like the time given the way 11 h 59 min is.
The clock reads 7 h 26 min
